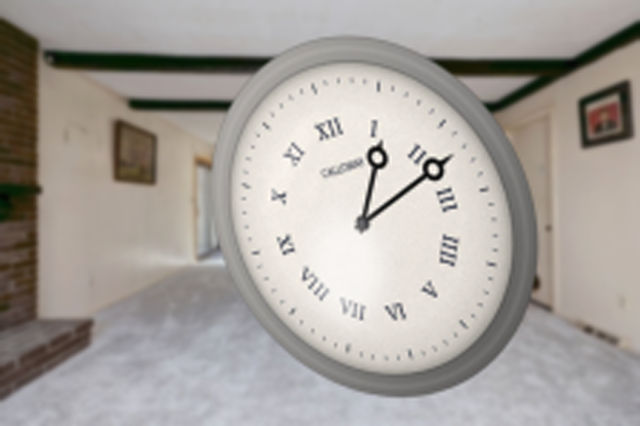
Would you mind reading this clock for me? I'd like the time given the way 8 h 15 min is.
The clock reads 1 h 12 min
